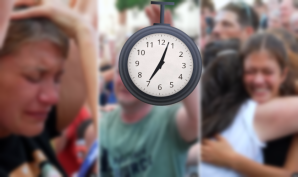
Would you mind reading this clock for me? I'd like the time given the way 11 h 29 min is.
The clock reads 7 h 03 min
